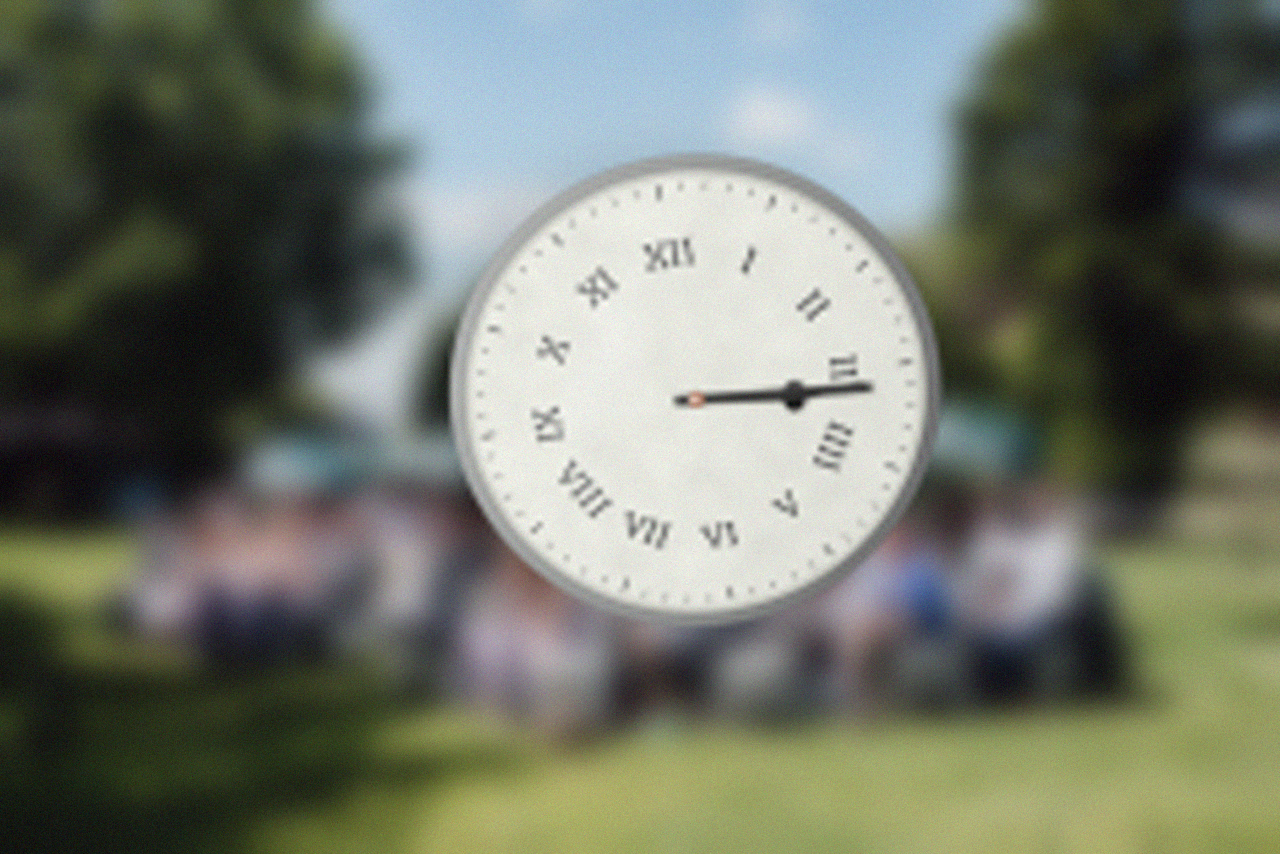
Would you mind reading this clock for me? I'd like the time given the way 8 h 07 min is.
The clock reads 3 h 16 min
